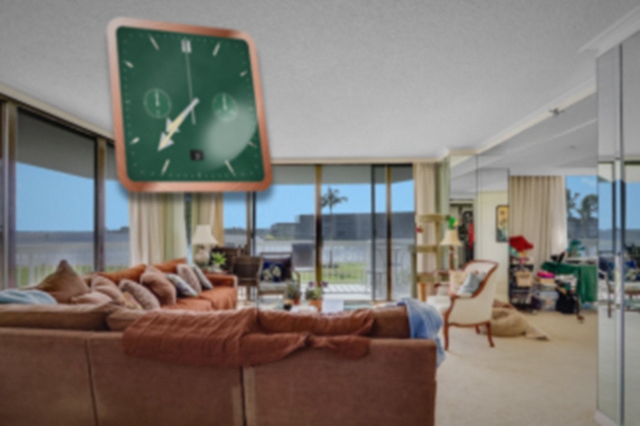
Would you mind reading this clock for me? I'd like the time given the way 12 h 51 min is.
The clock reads 7 h 37 min
